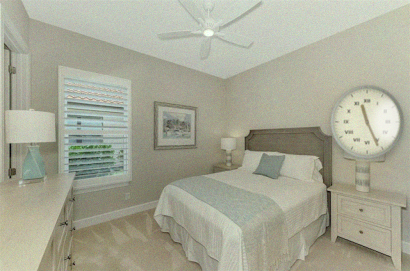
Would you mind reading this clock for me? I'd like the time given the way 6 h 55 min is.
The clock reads 11 h 26 min
